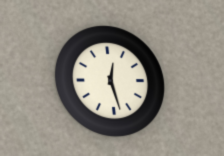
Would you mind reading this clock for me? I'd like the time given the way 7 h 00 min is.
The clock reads 12 h 28 min
